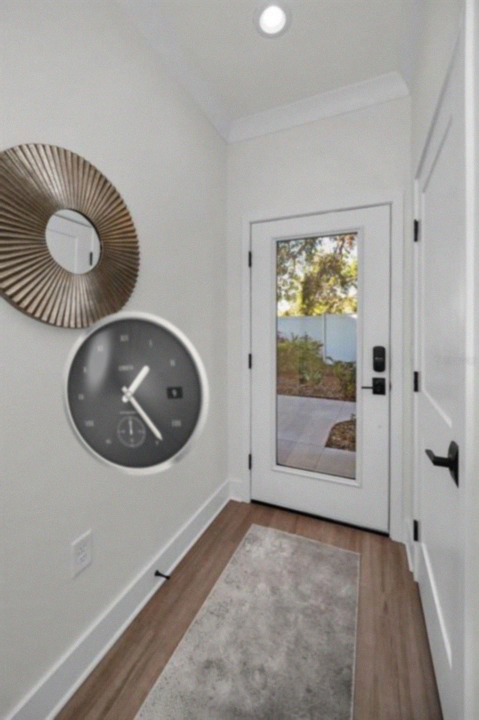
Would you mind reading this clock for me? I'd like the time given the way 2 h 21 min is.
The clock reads 1 h 24 min
